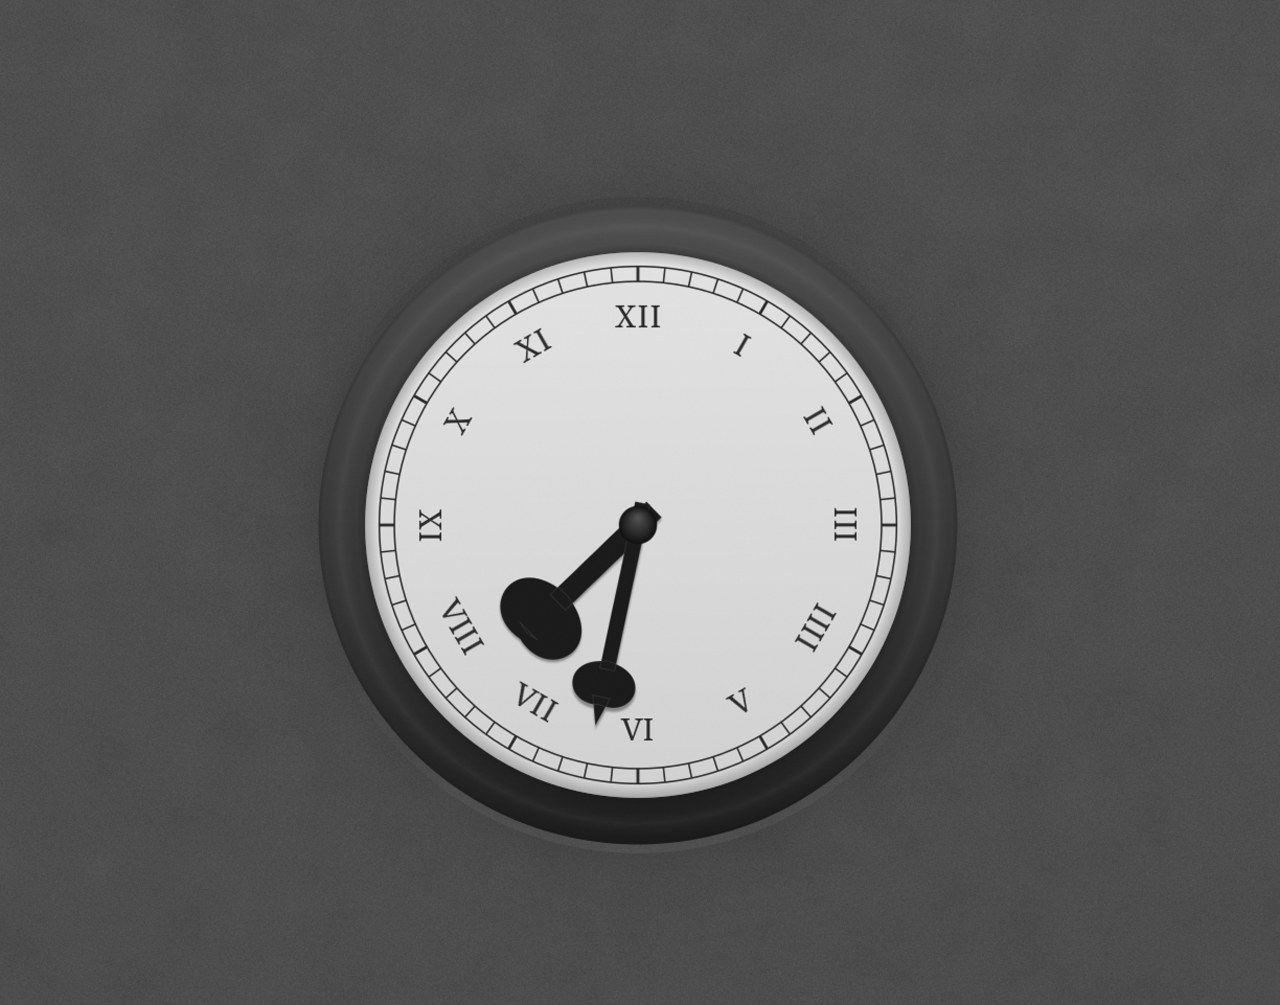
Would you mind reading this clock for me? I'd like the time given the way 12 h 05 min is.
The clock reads 7 h 32 min
